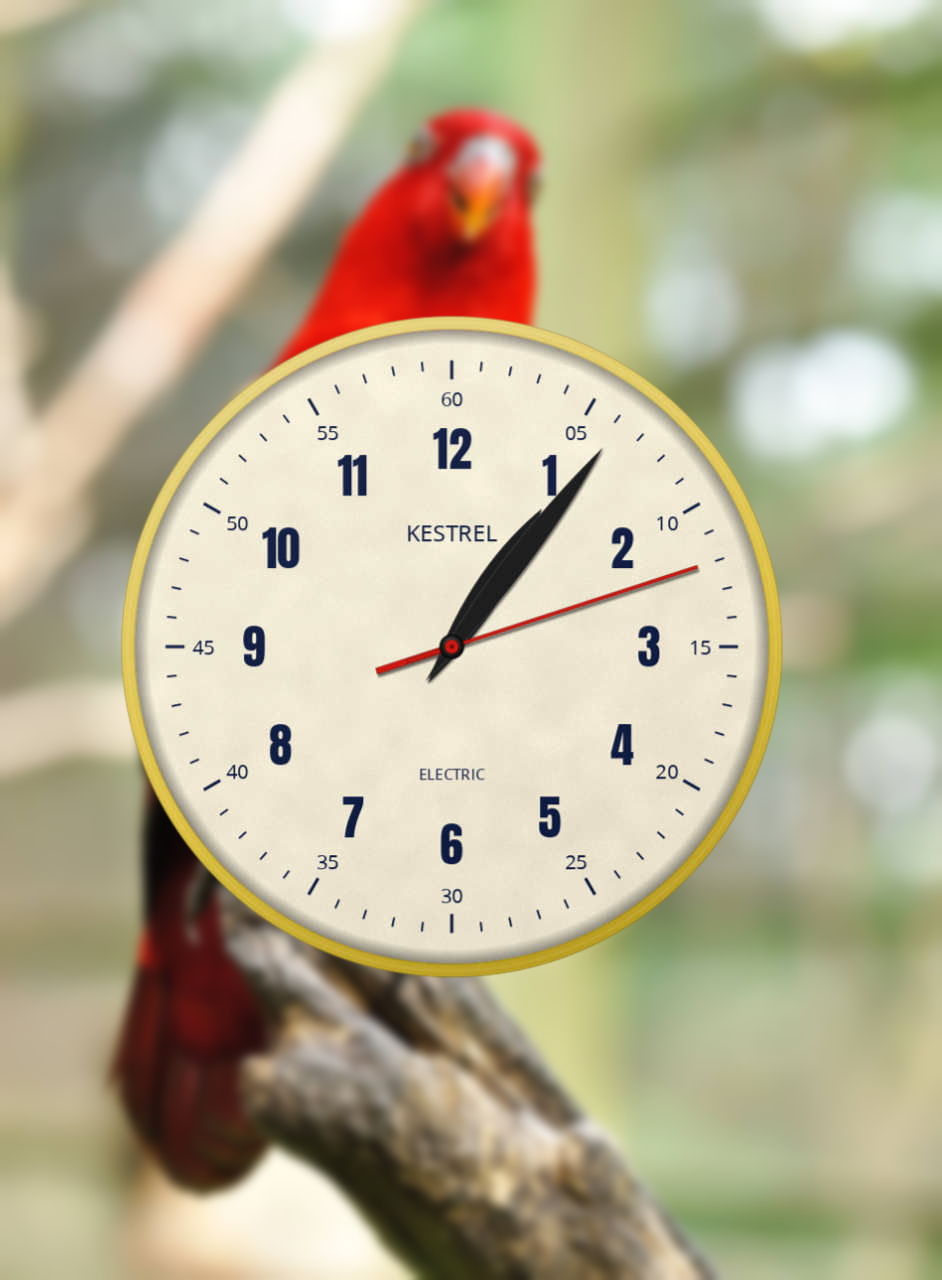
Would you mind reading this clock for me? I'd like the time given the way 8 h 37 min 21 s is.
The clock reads 1 h 06 min 12 s
